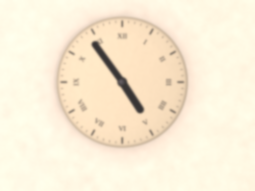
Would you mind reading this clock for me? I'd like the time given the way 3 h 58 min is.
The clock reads 4 h 54 min
